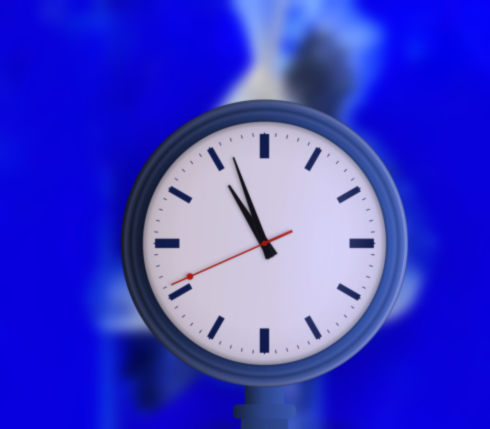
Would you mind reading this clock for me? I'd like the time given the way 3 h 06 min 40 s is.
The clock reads 10 h 56 min 41 s
